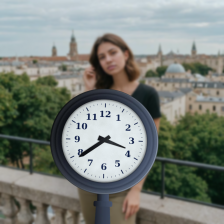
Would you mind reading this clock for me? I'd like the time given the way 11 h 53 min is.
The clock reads 3 h 39 min
